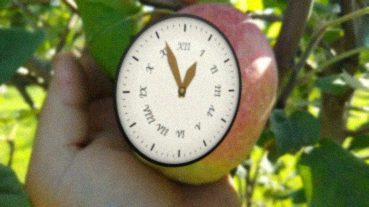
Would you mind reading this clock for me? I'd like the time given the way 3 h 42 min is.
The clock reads 12 h 56 min
